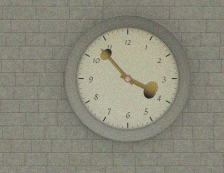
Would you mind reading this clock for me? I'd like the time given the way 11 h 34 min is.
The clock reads 3 h 53 min
